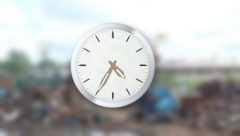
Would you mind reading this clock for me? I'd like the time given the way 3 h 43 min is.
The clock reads 4 h 35 min
